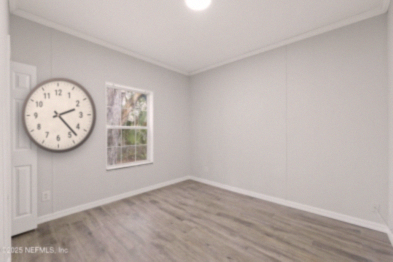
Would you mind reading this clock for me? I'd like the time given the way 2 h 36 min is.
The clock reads 2 h 23 min
